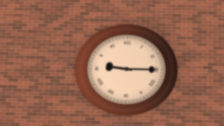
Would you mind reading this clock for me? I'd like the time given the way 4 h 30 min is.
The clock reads 9 h 15 min
